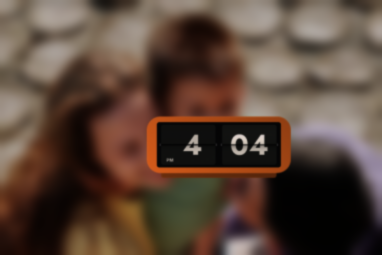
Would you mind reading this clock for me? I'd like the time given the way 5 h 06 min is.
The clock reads 4 h 04 min
